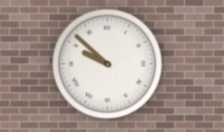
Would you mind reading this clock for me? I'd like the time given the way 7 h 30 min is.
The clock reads 9 h 52 min
